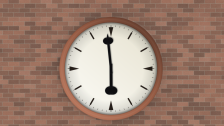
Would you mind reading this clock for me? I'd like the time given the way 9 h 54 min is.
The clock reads 5 h 59 min
